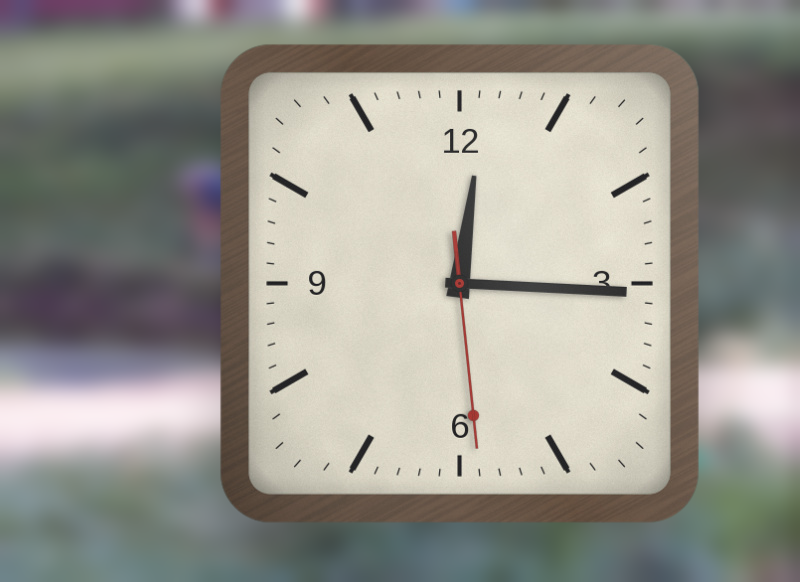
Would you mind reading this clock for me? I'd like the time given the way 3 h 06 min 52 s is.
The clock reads 12 h 15 min 29 s
